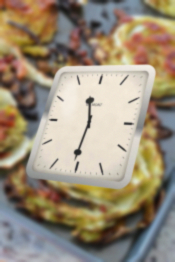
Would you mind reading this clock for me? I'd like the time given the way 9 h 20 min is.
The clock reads 11 h 31 min
